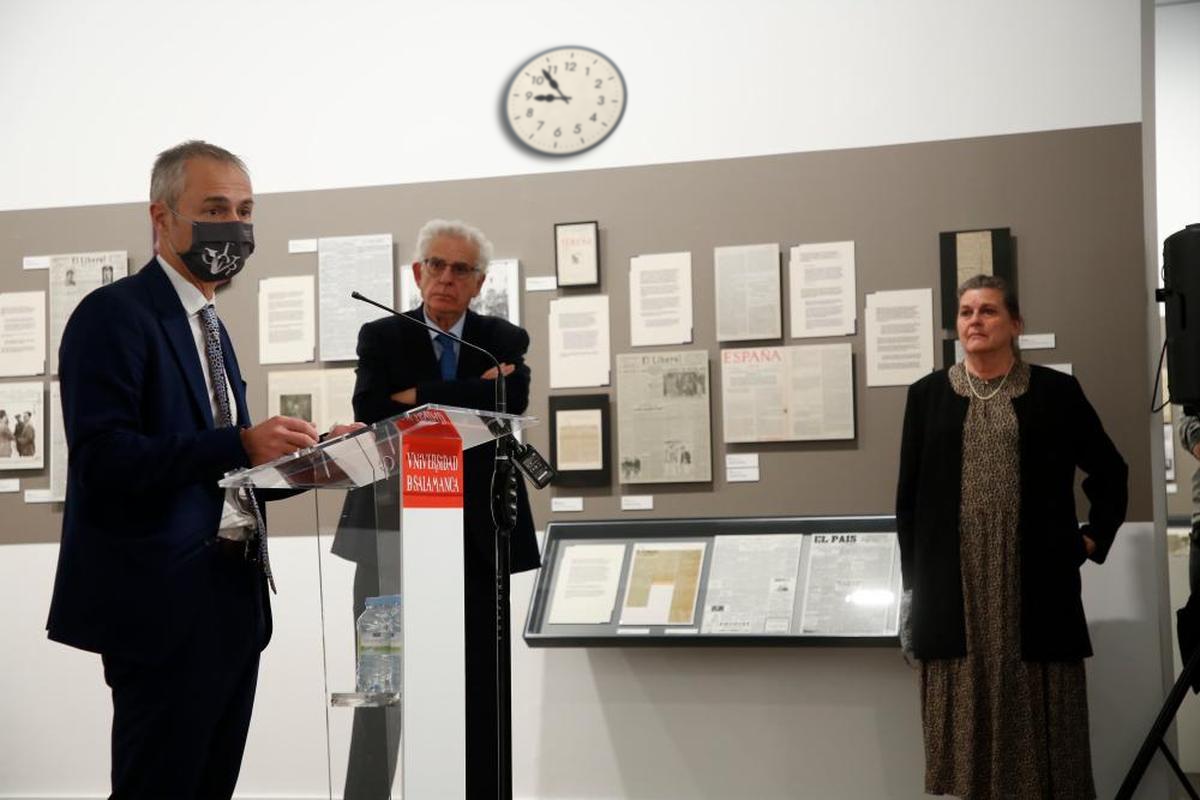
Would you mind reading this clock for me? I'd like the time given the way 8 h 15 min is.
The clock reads 8 h 53 min
